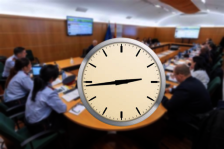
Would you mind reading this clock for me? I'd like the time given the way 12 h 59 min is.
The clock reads 2 h 44 min
